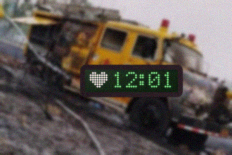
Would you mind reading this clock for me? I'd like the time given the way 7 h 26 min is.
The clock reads 12 h 01 min
